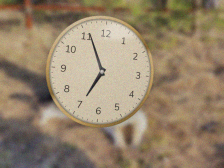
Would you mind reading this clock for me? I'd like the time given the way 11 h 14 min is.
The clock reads 6 h 56 min
